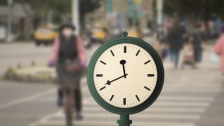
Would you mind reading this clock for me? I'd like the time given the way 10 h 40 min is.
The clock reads 11 h 41 min
